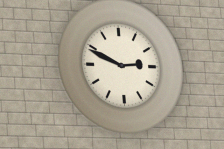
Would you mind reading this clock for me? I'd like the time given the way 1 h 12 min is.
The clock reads 2 h 49 min
